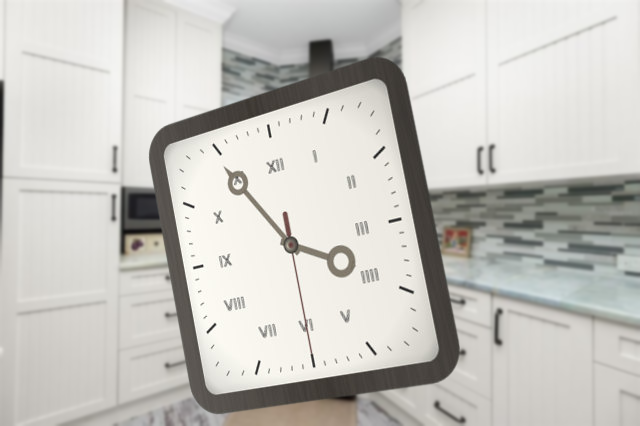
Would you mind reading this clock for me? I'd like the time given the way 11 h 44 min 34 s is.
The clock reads 3 h 54 min 30 s
